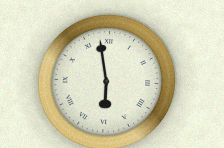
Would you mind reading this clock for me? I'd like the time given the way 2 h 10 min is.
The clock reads 5 h 58 min
